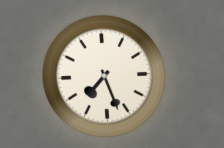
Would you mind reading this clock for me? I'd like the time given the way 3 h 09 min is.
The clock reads 7 h 27 min
